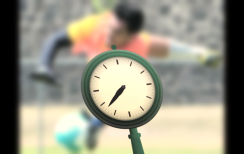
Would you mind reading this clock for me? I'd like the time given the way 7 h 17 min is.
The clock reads 7 h 38 min
